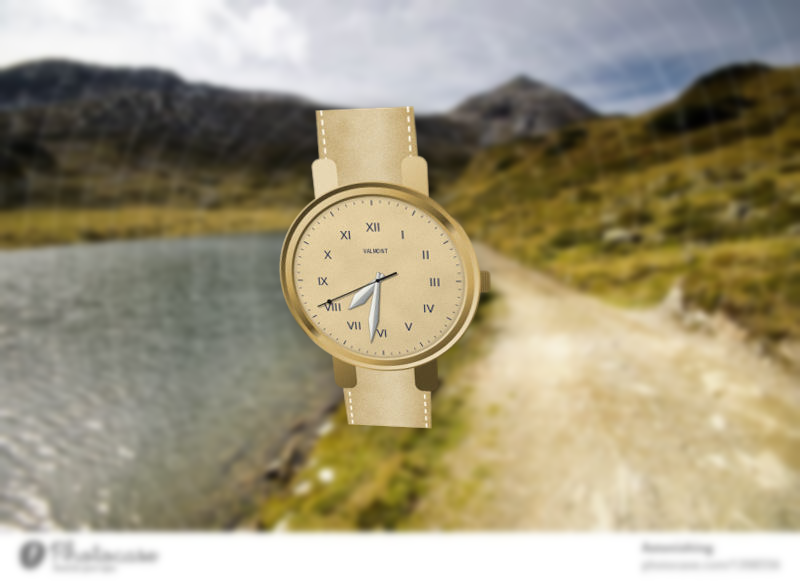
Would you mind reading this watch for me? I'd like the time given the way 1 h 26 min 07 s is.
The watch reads 7 h 31 min 41 s
